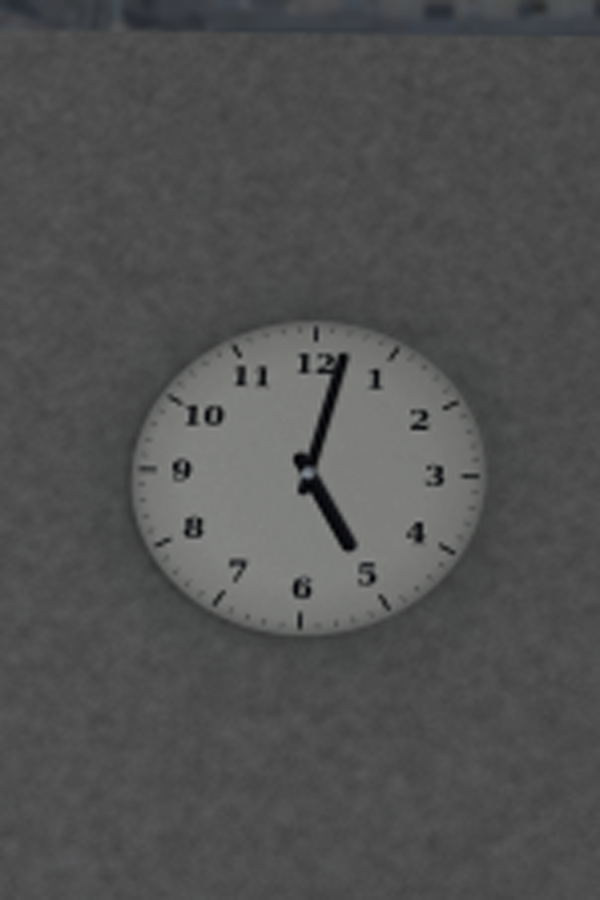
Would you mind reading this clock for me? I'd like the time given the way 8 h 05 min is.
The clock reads 5 h 02 min
